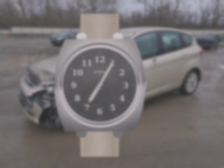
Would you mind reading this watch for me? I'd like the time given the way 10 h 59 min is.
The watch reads 7 h 05 min
